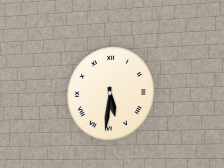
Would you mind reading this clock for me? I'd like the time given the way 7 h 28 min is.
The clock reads 5 h 31 min
